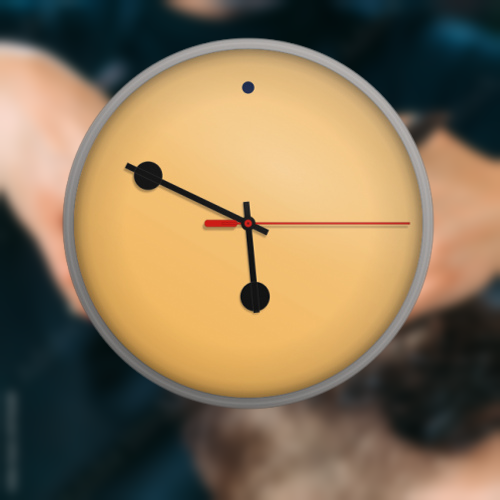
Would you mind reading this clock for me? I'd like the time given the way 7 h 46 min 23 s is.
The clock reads 5 h 49 min 15 s
